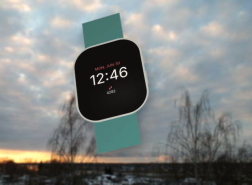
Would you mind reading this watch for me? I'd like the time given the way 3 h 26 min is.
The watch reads 12 h 46 min
